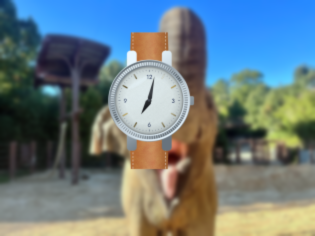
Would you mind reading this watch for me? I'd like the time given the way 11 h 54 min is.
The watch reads 7 h 02 min
